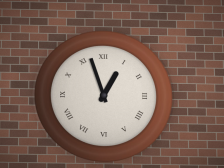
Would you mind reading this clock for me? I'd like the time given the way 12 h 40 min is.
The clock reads 12 h 57 min
